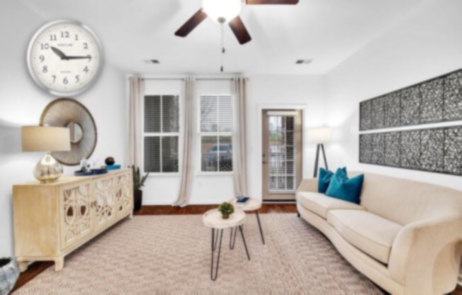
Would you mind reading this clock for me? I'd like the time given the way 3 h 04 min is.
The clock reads 10 h 15 min
